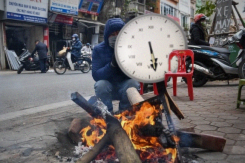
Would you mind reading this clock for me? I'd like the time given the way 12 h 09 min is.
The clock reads 5 h 28 min
